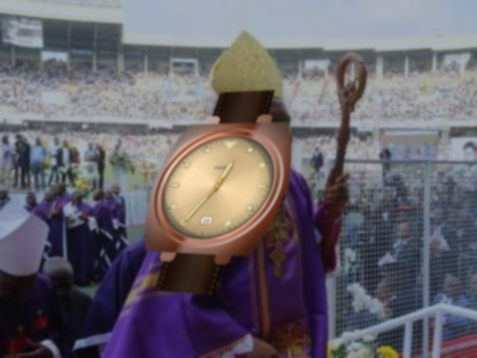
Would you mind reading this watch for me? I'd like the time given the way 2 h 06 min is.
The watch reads 12 h 35 min
